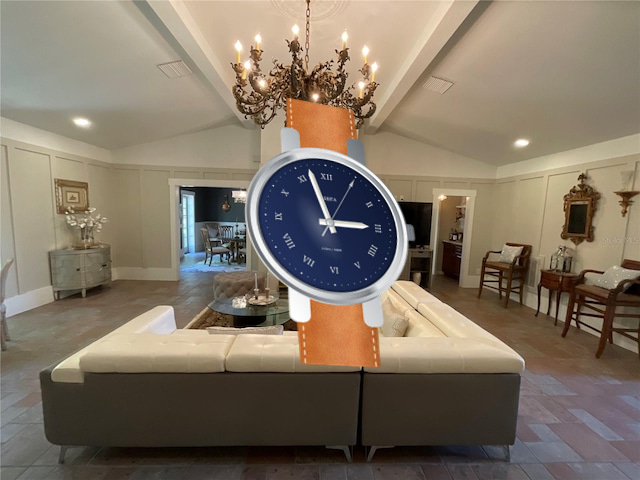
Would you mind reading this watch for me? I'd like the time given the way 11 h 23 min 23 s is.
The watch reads 2 h 57 min 05 s
